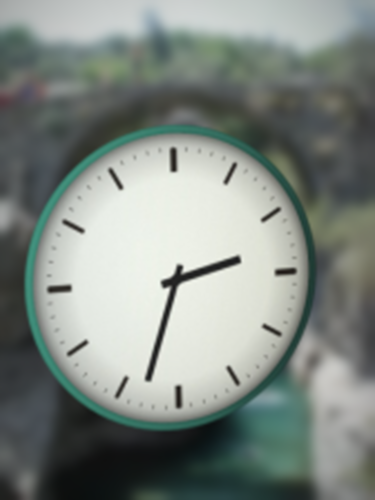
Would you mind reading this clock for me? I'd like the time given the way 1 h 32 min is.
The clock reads 2 h 33 min
